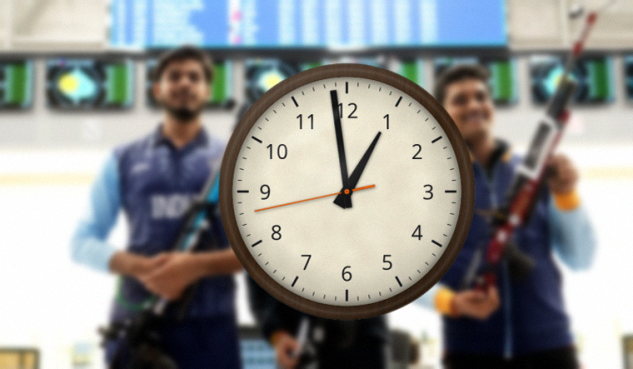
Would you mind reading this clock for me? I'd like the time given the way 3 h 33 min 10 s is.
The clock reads 12 h 58 min 43 s
